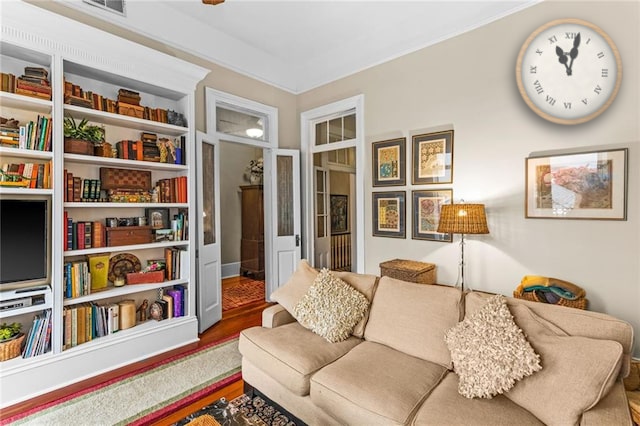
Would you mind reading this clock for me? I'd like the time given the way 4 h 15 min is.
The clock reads 11 h 02 min
